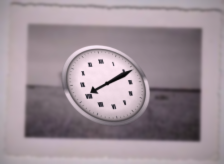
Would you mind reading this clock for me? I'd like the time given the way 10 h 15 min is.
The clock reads 8 h 11 min
